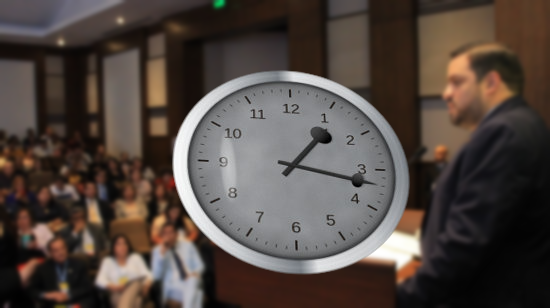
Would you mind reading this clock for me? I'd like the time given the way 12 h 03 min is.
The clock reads 1 h 17 min
